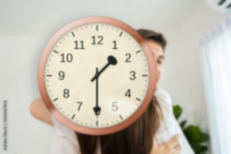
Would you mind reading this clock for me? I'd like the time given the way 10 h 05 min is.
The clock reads 1 h 30 min
